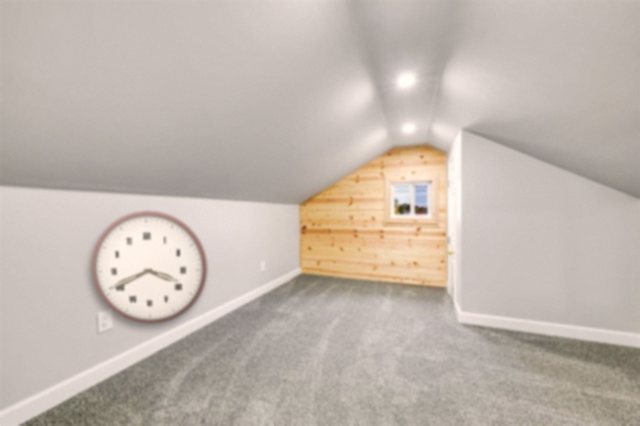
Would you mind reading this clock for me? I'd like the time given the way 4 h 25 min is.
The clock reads 3 h 41 min
